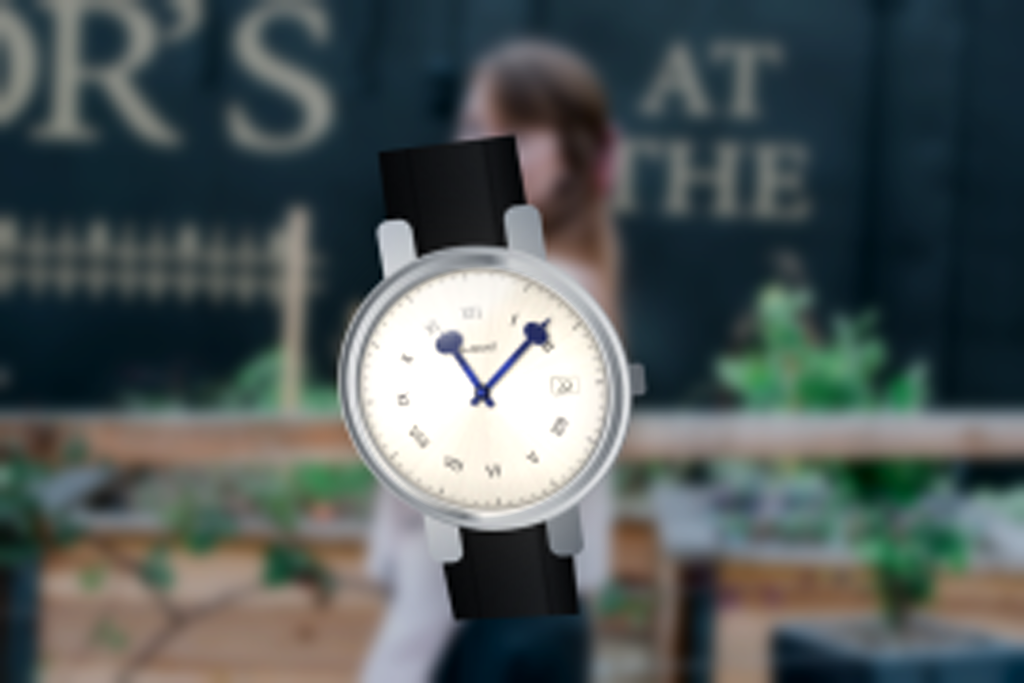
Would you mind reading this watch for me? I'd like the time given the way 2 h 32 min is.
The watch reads 11 h 08 min
